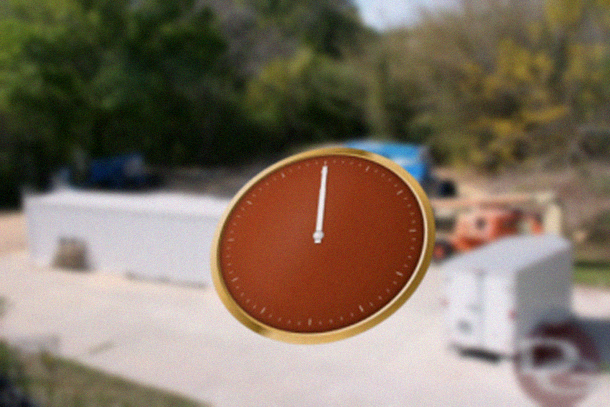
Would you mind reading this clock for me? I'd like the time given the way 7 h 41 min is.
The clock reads 12 h 00 min
